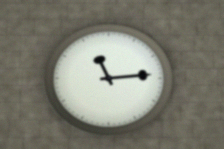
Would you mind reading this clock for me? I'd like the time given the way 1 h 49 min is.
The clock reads 11 h 14 min
